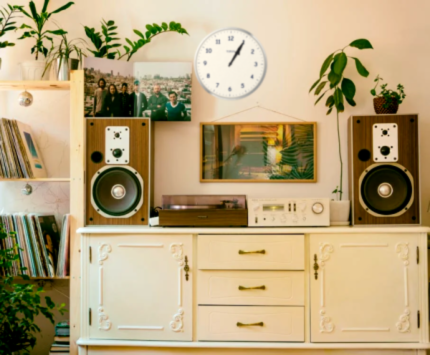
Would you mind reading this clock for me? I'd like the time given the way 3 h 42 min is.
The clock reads 1 h 05 min
